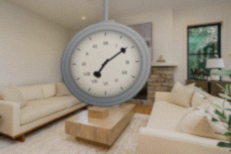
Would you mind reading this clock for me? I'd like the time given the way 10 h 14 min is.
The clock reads 7 h 09 min
